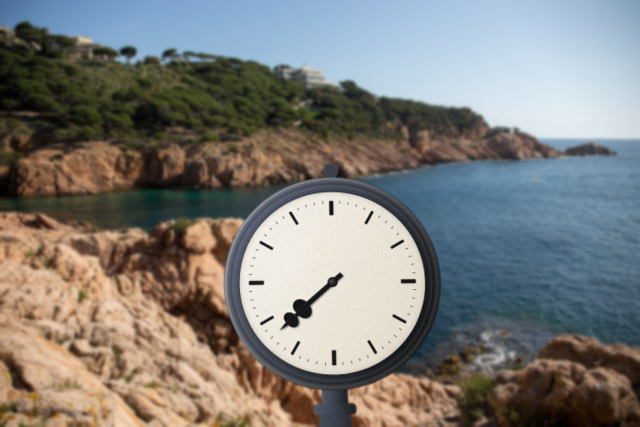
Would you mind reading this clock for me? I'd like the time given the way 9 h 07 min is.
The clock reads 7 h 38 min
